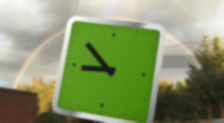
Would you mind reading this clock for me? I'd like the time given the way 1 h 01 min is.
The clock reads 8 h 52 min
